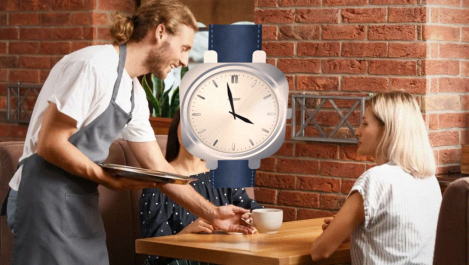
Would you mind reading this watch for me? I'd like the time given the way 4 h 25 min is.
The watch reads 3 h 58 min
